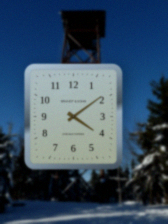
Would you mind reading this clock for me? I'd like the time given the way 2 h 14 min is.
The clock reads 4 h 09 min
